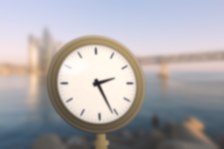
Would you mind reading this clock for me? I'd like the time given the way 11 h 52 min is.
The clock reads 2 h 26 min
